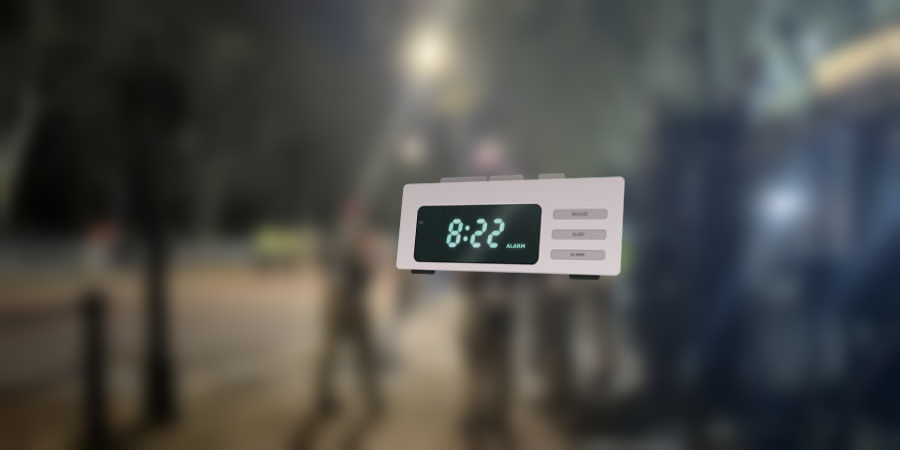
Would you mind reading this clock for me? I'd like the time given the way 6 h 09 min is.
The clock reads 8 h 22 min
